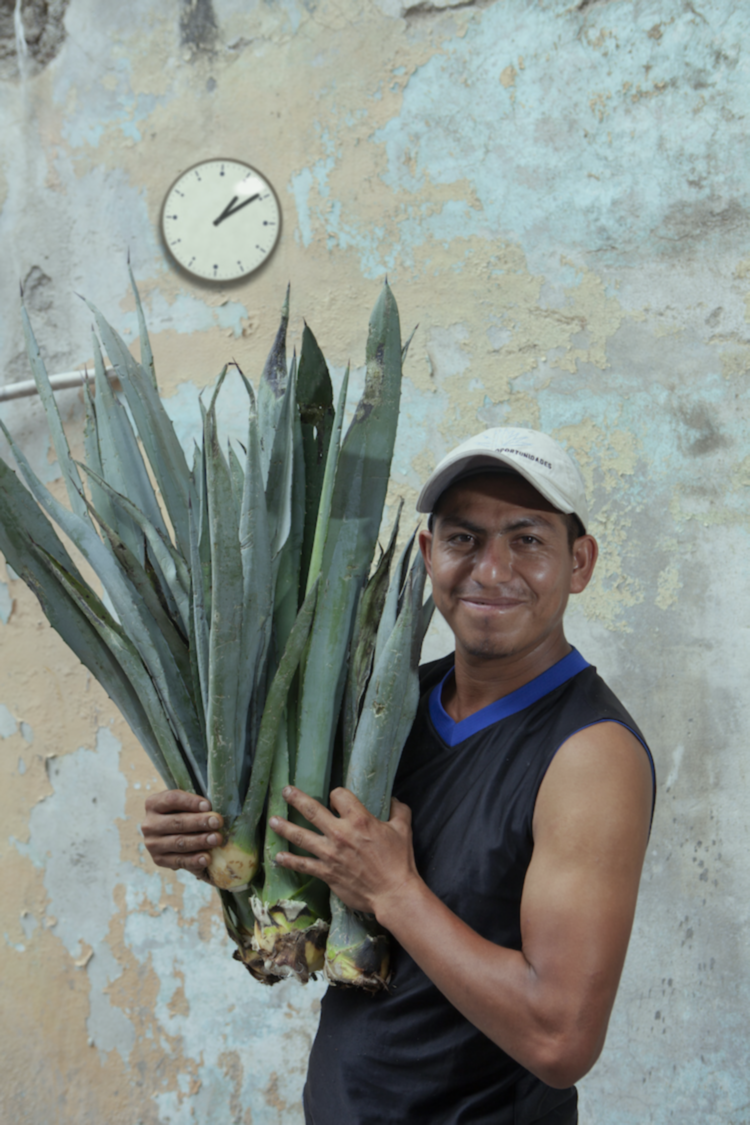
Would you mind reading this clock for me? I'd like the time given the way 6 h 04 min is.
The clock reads 1 h 09 min
